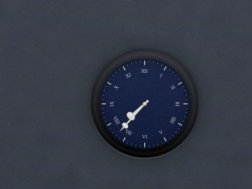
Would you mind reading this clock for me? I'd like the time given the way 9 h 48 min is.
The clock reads 7 h 37 min
